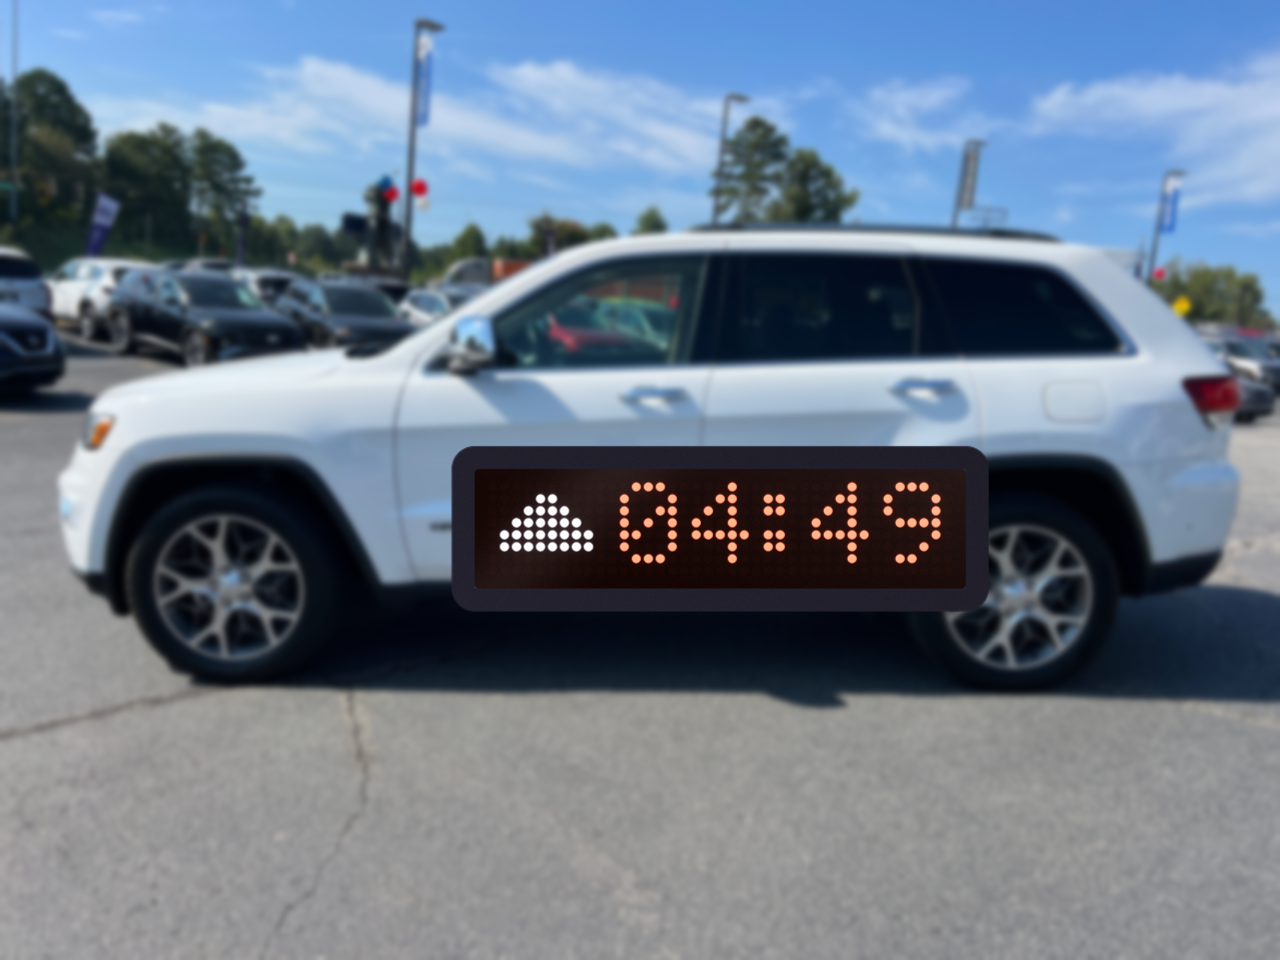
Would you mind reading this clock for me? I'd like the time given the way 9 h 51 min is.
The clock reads 4 h 49 min
